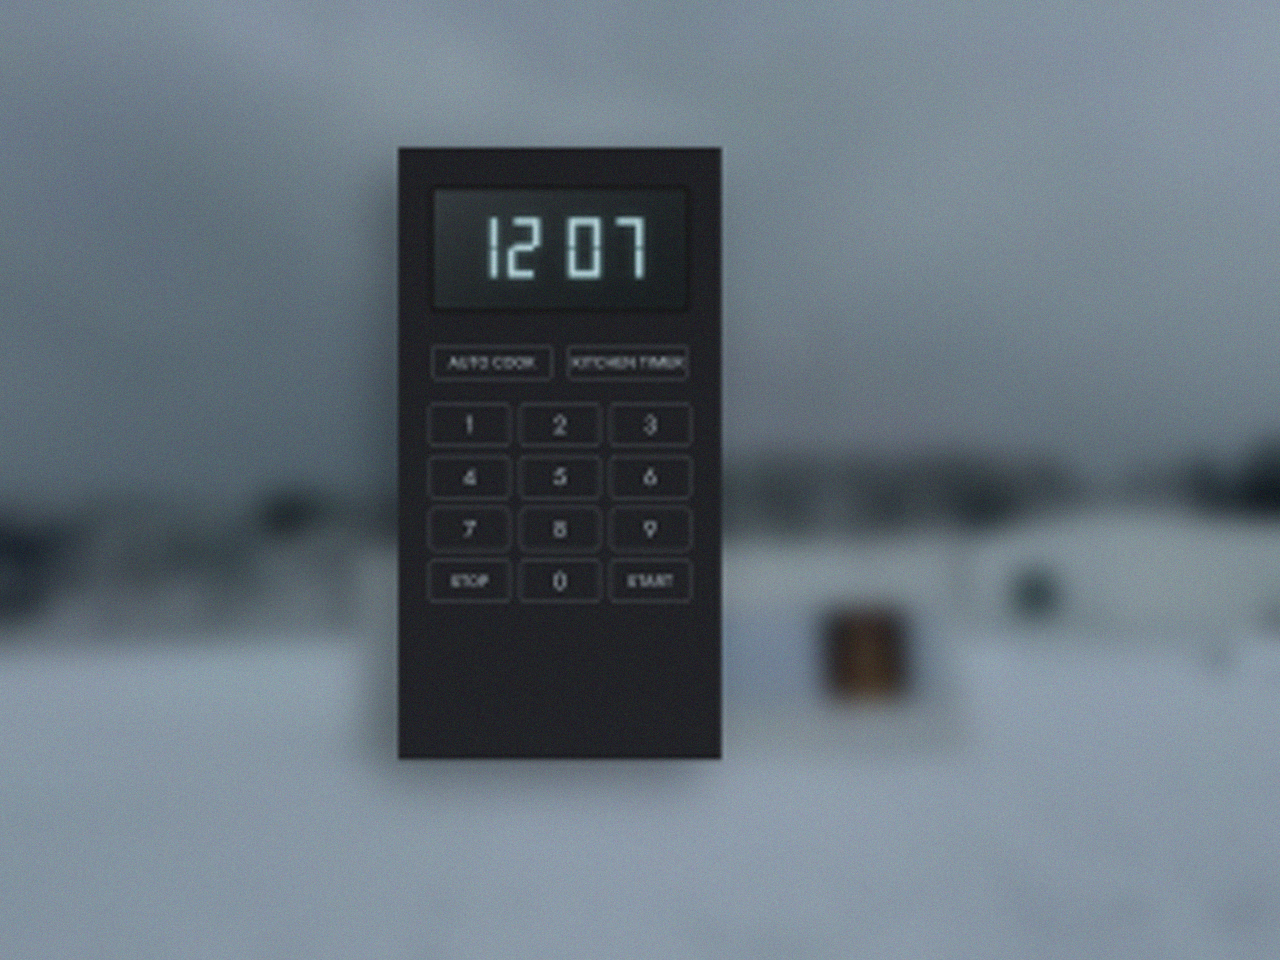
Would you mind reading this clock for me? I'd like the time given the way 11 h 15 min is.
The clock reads 12 h 07 min
